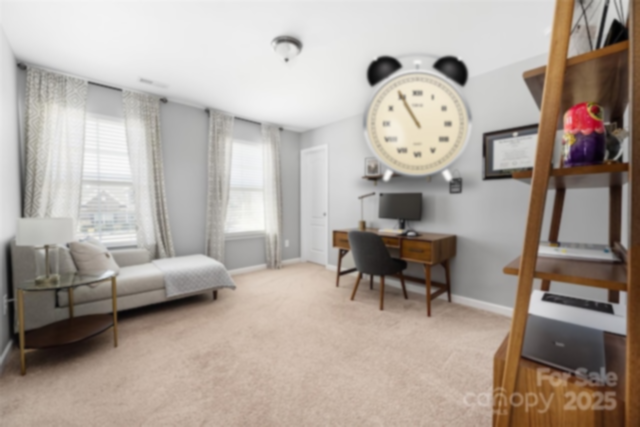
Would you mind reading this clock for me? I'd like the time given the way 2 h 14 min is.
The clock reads 10 h 55 min
